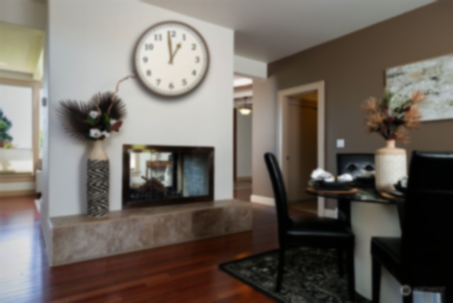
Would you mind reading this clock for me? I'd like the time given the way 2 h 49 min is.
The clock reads 12 h 59 min
